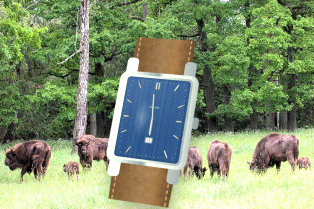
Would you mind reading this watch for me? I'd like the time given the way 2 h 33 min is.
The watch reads 5 h 59 min
